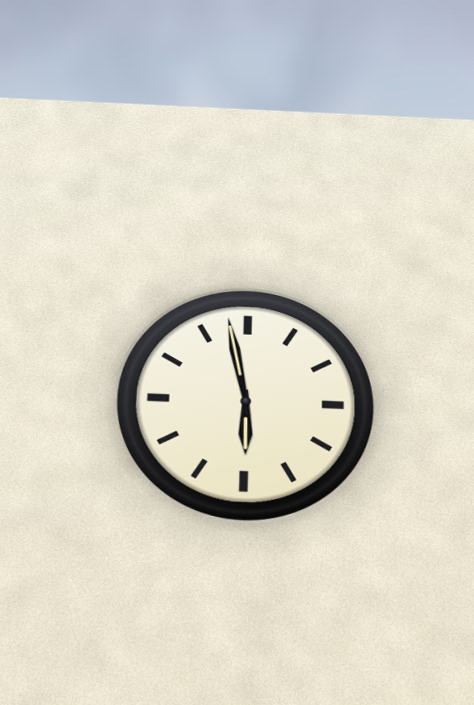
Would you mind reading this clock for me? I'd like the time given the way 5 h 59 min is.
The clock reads 5 h 58 min
